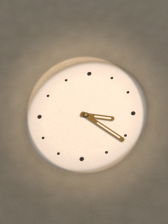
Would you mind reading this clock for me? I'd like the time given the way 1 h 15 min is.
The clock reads 3 h 21 min
